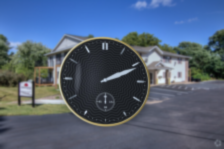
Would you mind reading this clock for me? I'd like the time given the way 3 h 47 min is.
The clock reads 2 h 11 min
